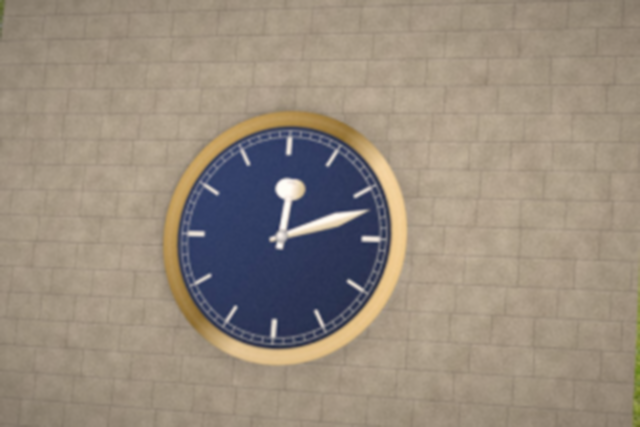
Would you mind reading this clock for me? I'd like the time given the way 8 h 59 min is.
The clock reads 12 h 12 min
